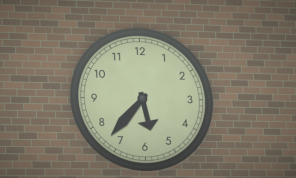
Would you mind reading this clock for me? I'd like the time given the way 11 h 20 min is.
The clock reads 5 h 37 min
